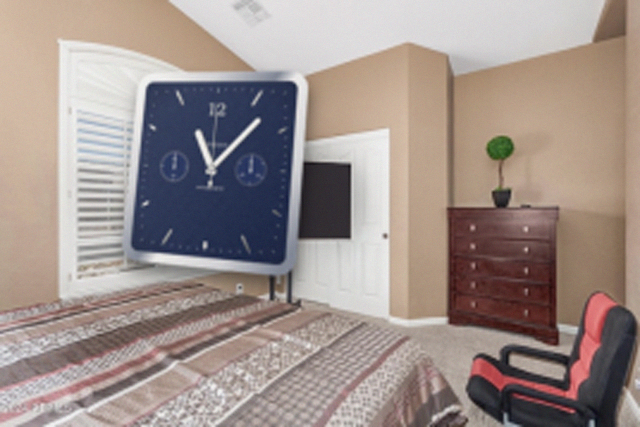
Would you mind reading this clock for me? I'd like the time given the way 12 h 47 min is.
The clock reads 11 h 07 min
